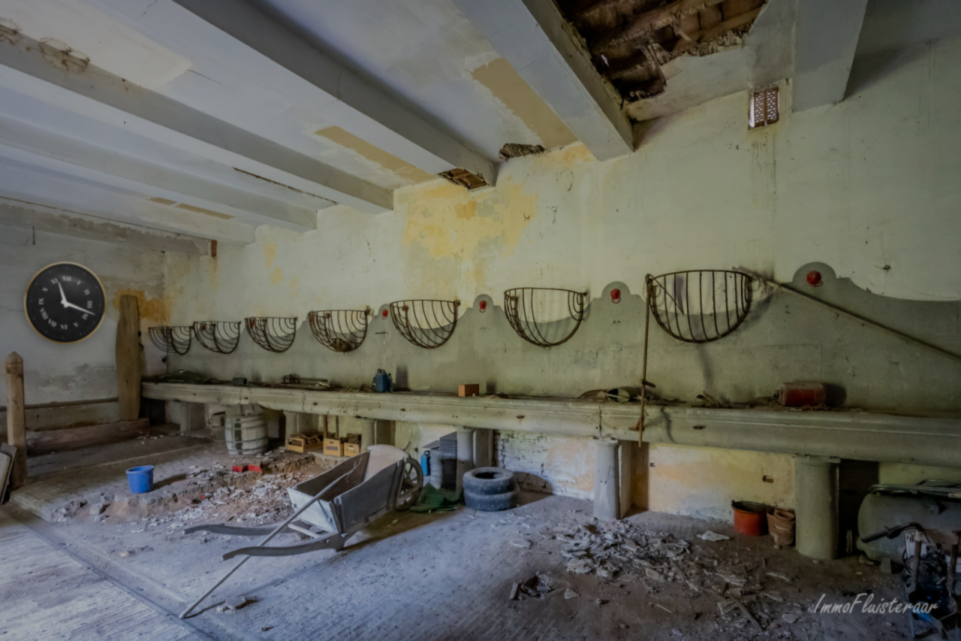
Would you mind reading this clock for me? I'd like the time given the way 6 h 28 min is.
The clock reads 11 h 18 min
